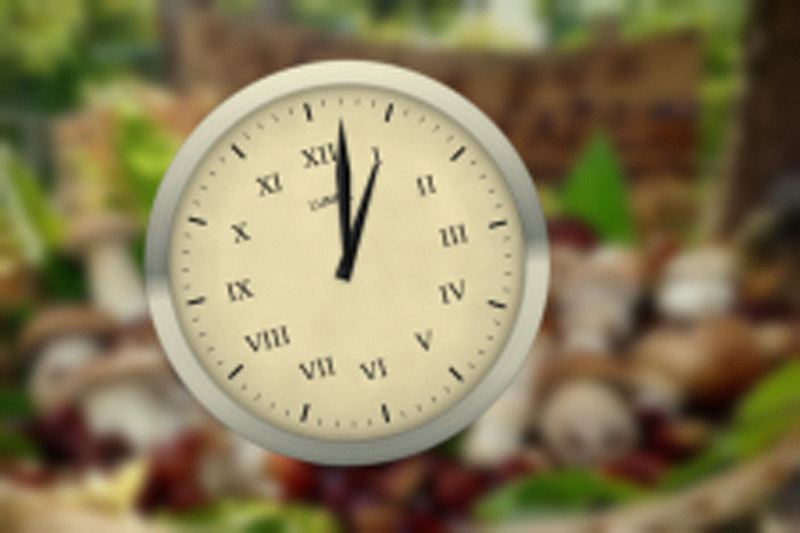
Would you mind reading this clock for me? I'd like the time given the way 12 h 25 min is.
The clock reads 1 h 02 min
